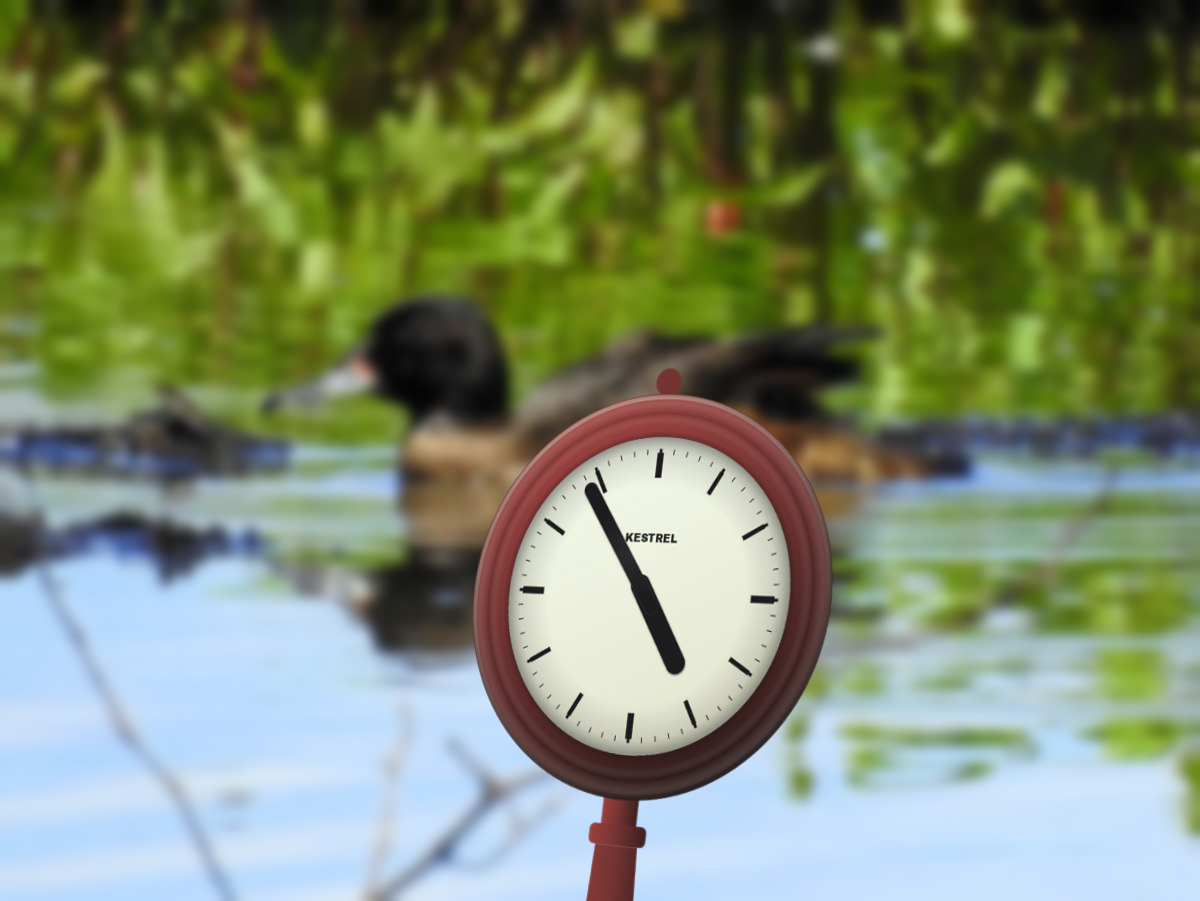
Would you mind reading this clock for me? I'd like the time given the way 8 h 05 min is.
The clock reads 4 h 54 min
